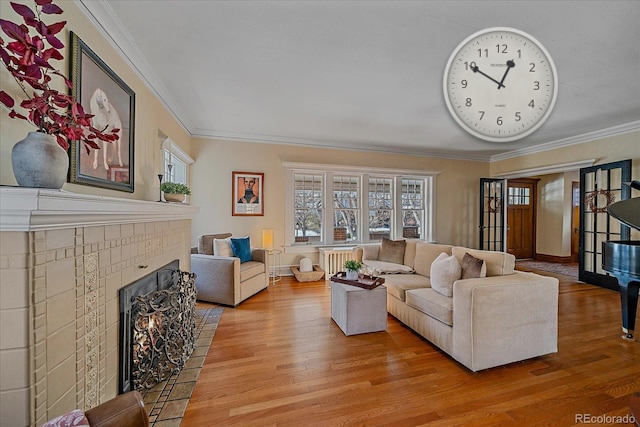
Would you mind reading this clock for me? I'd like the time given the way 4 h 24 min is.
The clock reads 12 h 50 min
